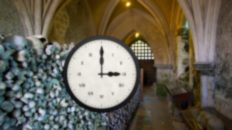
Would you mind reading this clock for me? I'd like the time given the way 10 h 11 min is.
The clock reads 3 h 00 min
